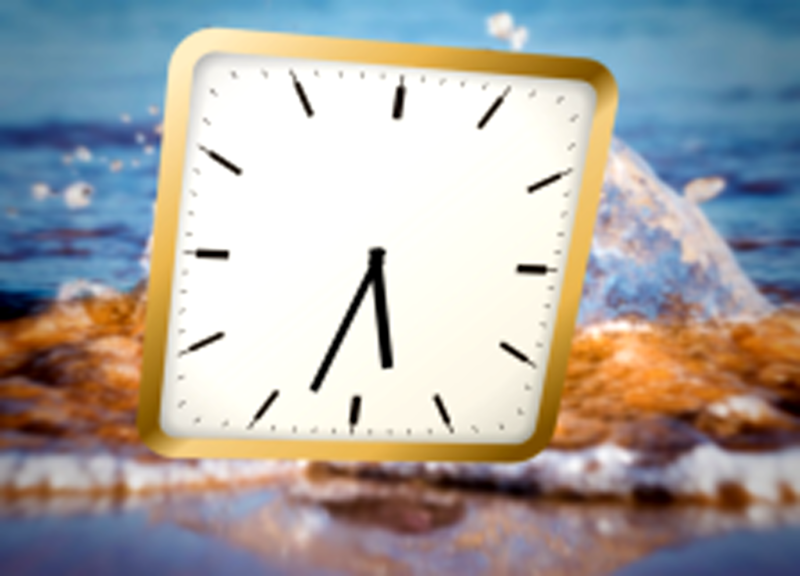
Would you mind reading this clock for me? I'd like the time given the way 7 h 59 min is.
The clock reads 5 h 33 min
